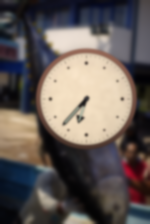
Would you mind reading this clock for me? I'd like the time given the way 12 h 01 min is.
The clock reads 6 h 37 min
